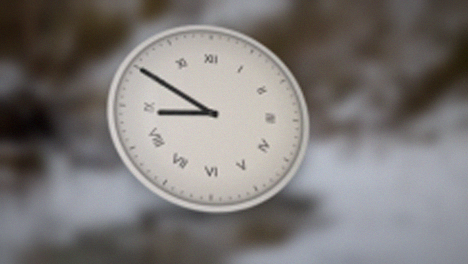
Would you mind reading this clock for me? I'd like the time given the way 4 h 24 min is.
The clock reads 8 h 50 min
